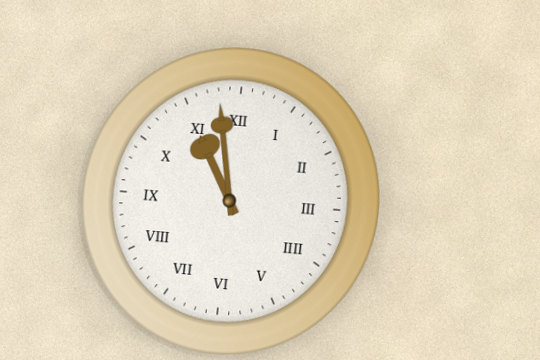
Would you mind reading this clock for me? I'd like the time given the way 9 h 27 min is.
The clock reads 10 h 58 min
